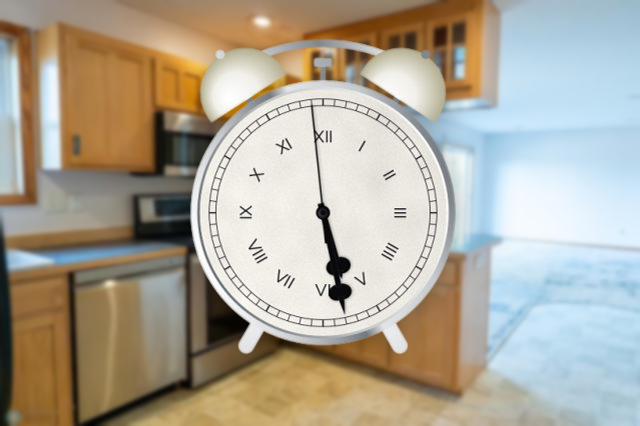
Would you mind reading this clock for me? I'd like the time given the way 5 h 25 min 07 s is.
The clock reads 5 h 27 min 59 s
